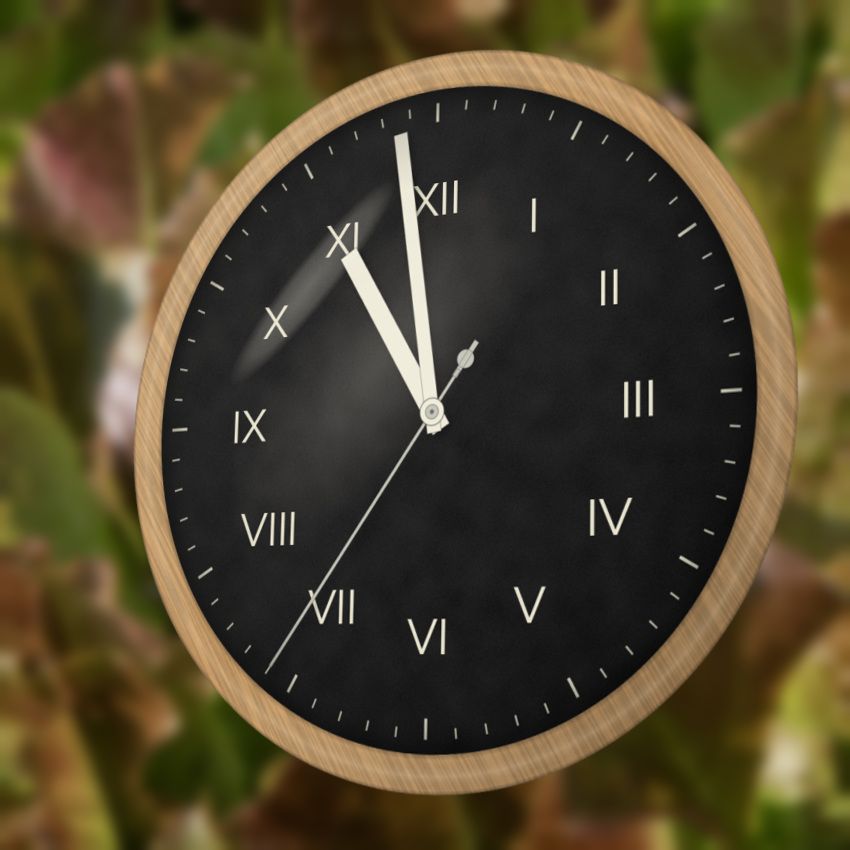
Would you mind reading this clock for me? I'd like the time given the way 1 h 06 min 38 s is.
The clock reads 10 h 58 min 36 s
